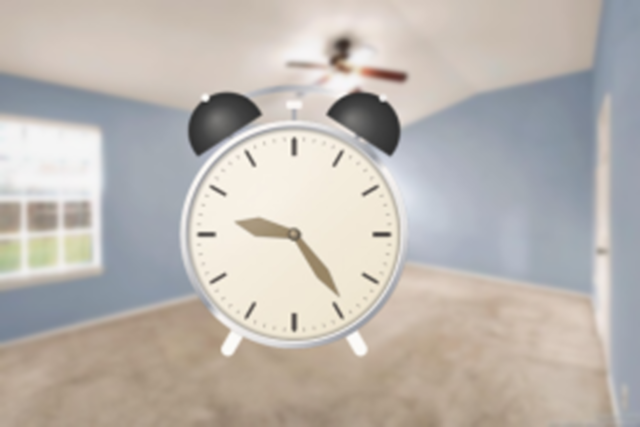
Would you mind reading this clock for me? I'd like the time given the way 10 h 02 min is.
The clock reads 9 h 24 min
